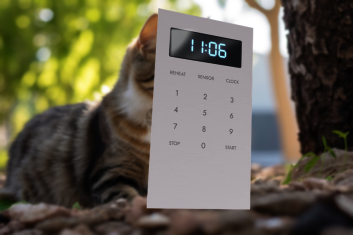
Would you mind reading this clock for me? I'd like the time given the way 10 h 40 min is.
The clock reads 11 h 06 min
